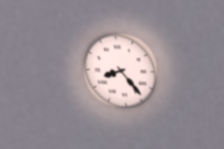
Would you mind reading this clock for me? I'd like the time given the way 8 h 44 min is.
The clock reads 8 h 24 min
